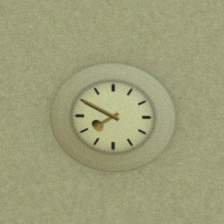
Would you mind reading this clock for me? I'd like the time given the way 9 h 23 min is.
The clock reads 7 h 50 min
